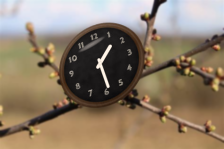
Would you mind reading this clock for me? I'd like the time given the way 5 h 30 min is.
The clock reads 1 h 29 min
